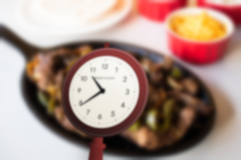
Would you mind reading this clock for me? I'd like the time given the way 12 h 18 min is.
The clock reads 10 h 39 min
